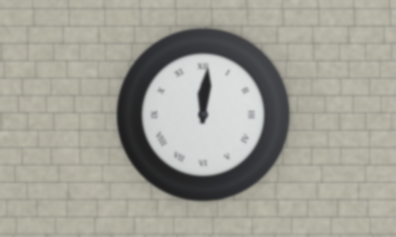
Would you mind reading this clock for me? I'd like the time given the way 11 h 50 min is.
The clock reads 12 h 01 min
